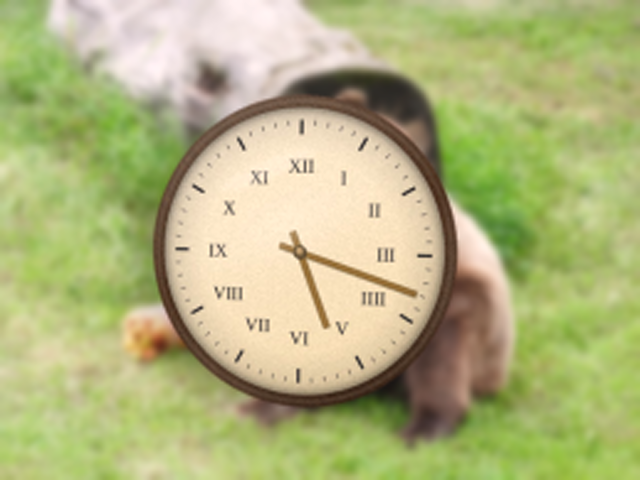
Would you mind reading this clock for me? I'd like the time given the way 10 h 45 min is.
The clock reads 5 h 18 min
